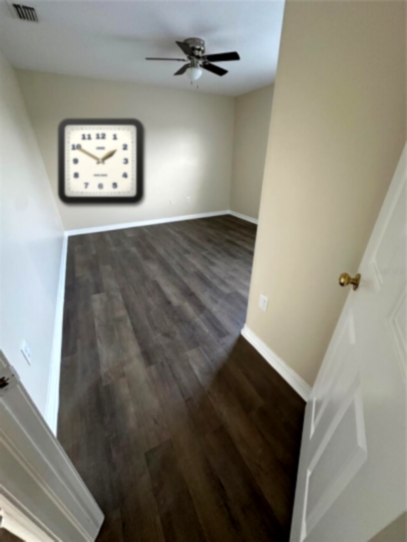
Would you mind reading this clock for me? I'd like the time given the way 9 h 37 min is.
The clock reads 1 h 50 min
